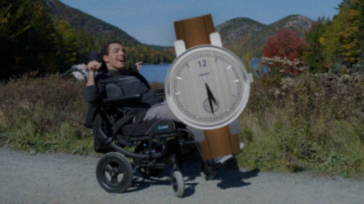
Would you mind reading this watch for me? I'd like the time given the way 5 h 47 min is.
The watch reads 5 h 30 min
